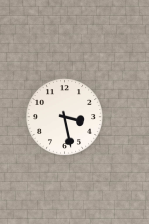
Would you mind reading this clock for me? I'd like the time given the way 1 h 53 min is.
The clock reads 3 h 28 min
